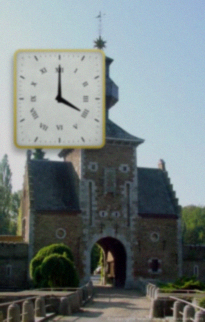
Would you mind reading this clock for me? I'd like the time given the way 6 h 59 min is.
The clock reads 4 h 00 min
